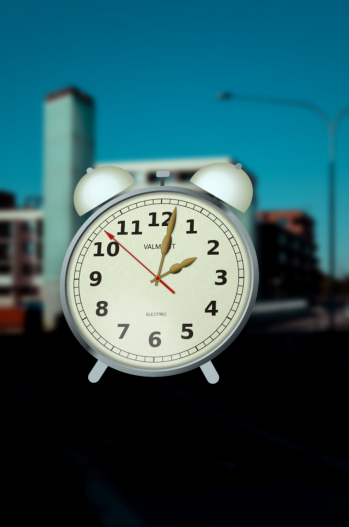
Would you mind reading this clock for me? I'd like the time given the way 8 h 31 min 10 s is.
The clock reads 2 h 01 min 52 s
